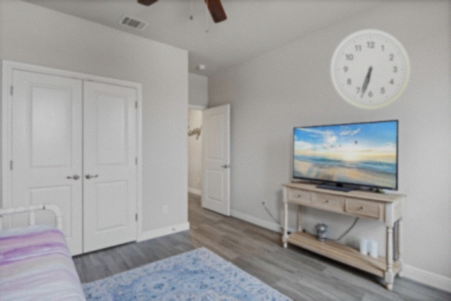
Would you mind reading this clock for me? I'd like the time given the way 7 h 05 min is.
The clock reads 6 h 33 min
